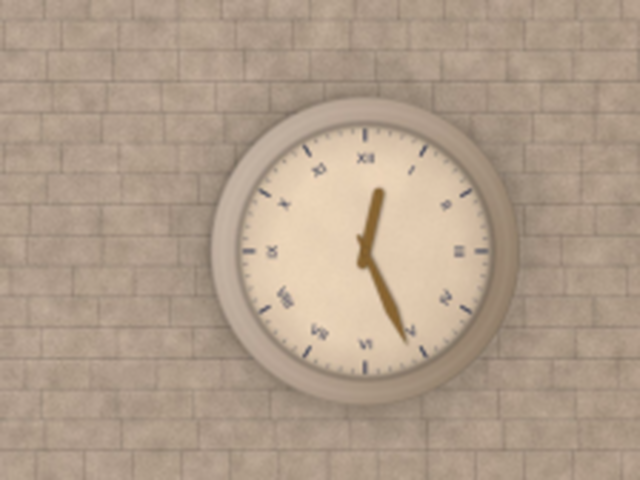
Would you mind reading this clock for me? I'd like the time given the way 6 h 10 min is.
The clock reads 12 h 26 min
